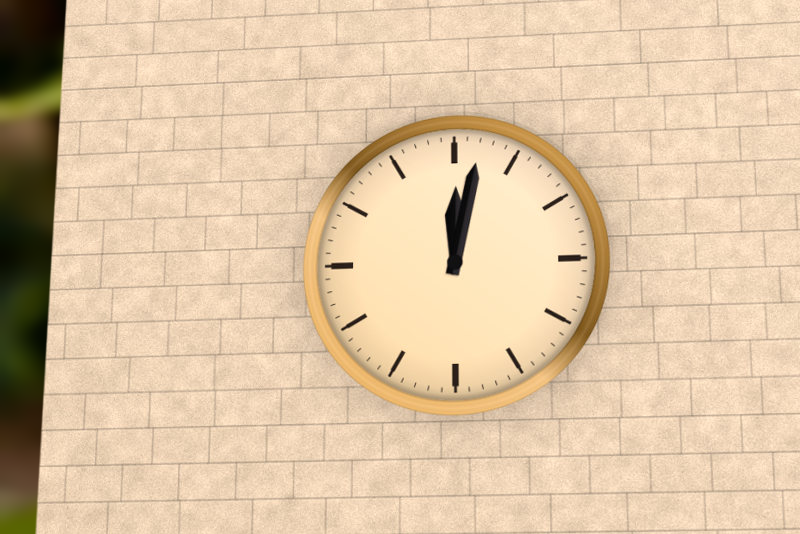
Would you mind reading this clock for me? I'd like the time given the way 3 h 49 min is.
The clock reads 12 h 02 min
